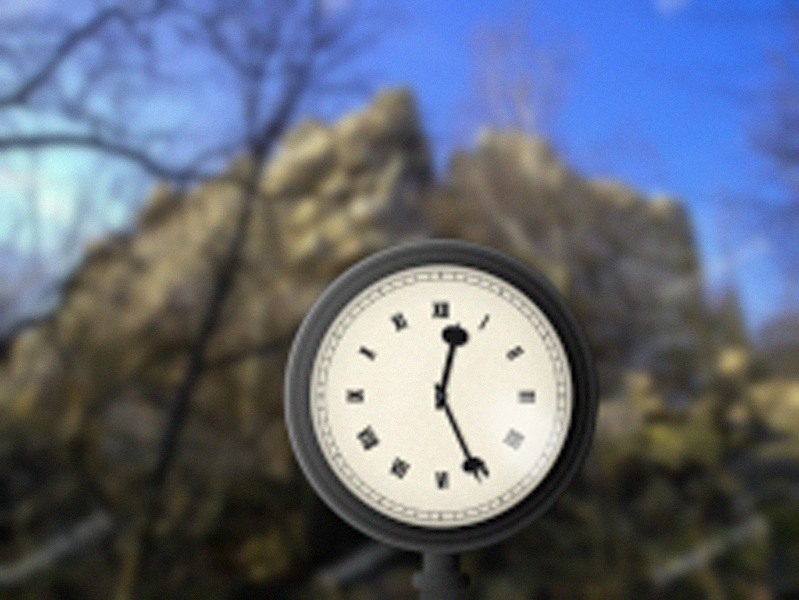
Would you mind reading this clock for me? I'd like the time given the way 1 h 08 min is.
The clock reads 12 h 26 min
